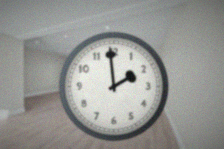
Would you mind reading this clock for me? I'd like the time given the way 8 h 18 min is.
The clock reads 1 h 59 min
